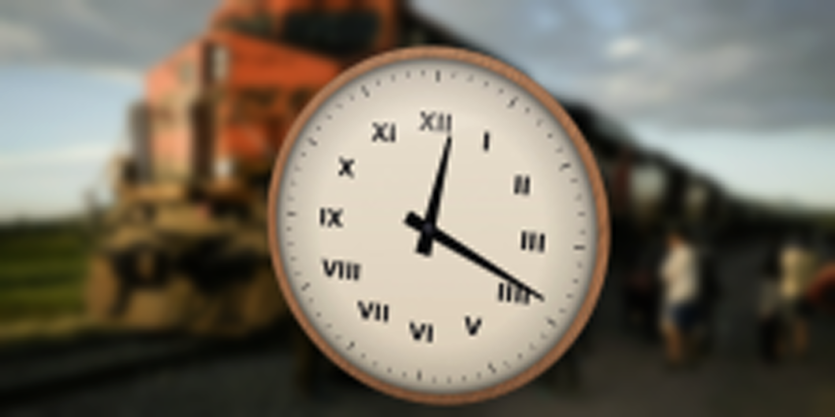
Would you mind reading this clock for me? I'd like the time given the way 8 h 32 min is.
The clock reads 12 h 19 min
